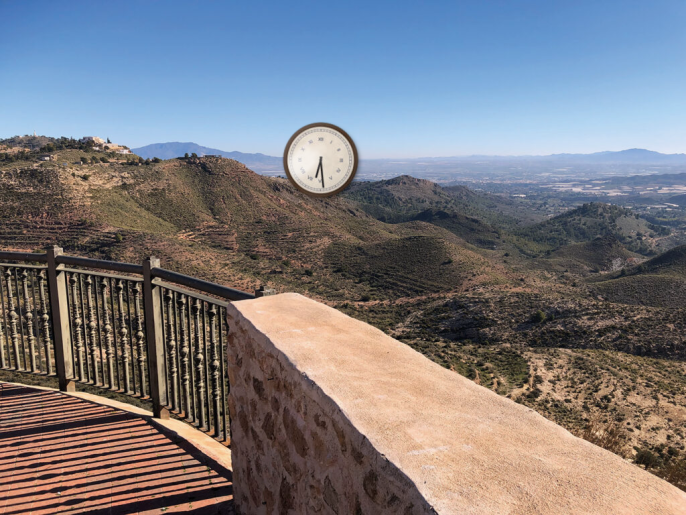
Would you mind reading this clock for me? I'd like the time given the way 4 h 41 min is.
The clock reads 6 h 29 min
